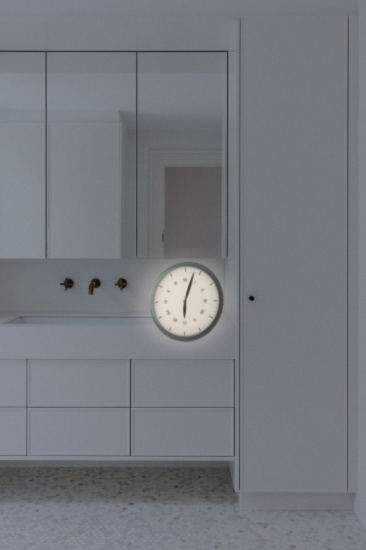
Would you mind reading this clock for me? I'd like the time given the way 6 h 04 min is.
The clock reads 6 h 03 min
